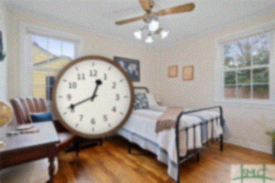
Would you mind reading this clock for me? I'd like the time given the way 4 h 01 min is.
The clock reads 12 h 41 min
